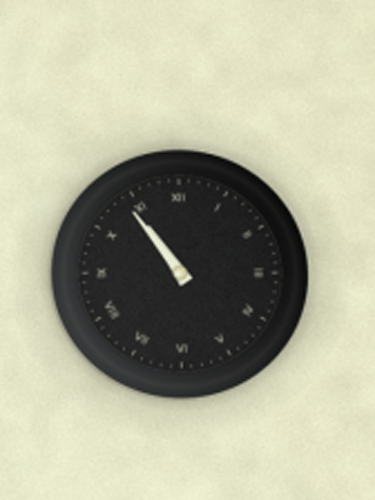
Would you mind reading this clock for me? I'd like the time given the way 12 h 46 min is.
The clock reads 10 h 54 min
